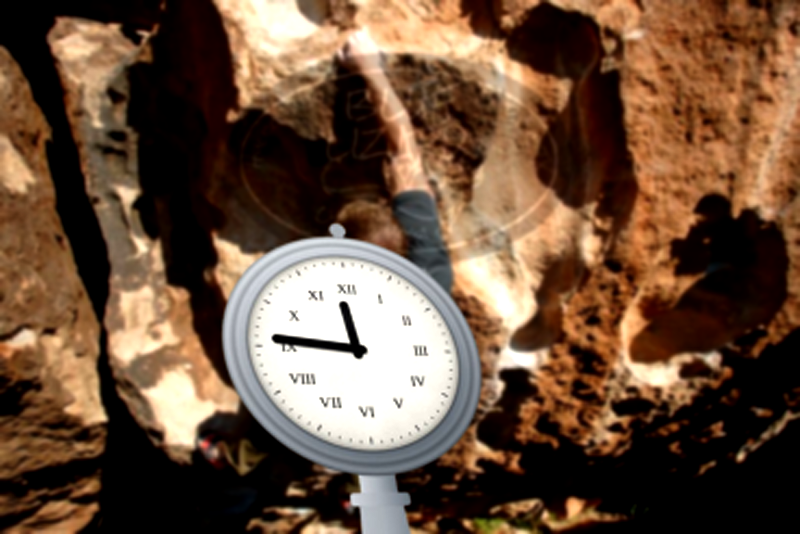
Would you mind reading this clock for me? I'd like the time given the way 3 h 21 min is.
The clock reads 11 h 46 min
